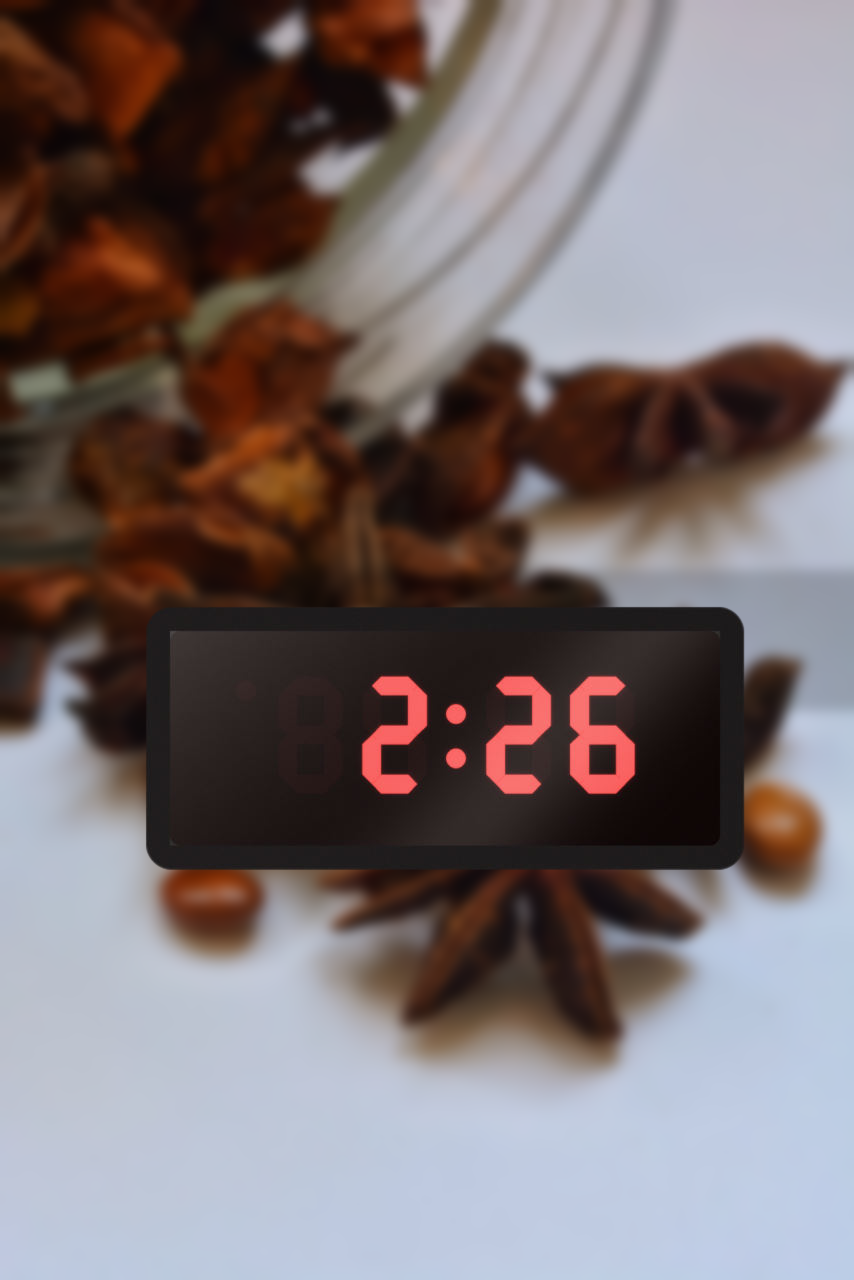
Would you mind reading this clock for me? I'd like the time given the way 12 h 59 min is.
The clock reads 2 h 26 min
